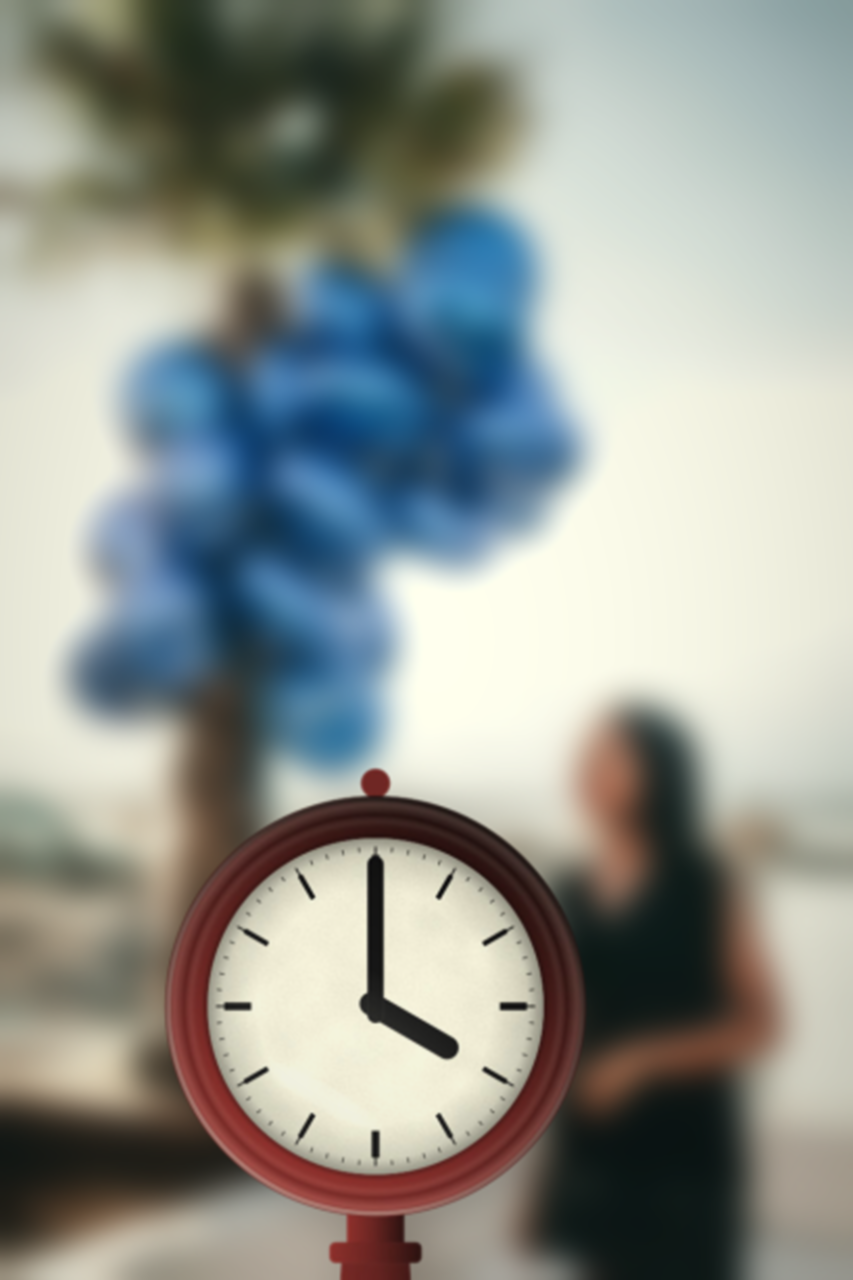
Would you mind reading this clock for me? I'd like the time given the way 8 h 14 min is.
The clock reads 4 h 00 min
